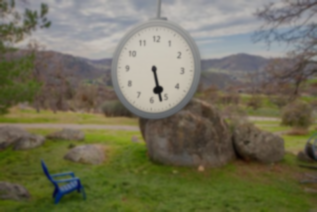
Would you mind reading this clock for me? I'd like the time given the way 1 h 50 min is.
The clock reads 5 h 27 min
